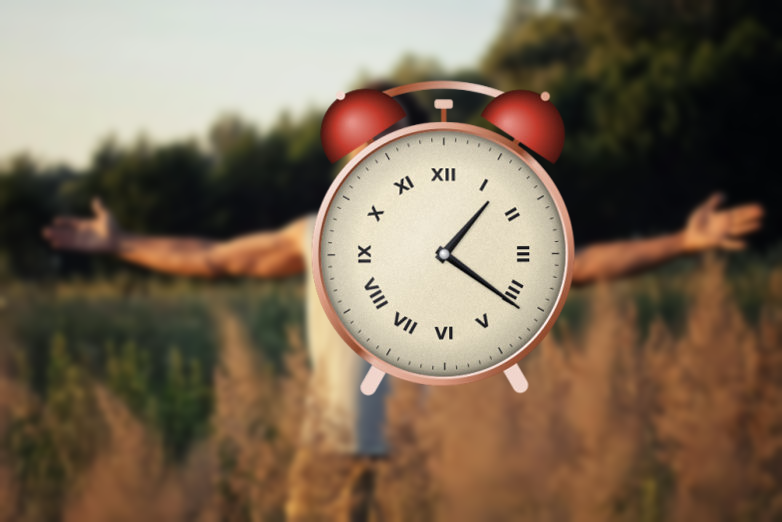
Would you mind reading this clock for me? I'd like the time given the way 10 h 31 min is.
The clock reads 1 h 21 min
